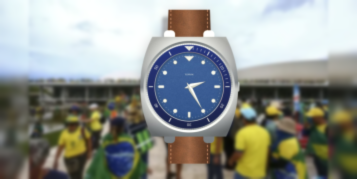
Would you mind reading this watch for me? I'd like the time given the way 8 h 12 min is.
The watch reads 2 h 25 min
